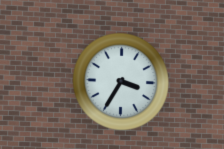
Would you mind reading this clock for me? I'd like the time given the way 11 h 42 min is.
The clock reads 3 h 35 min
